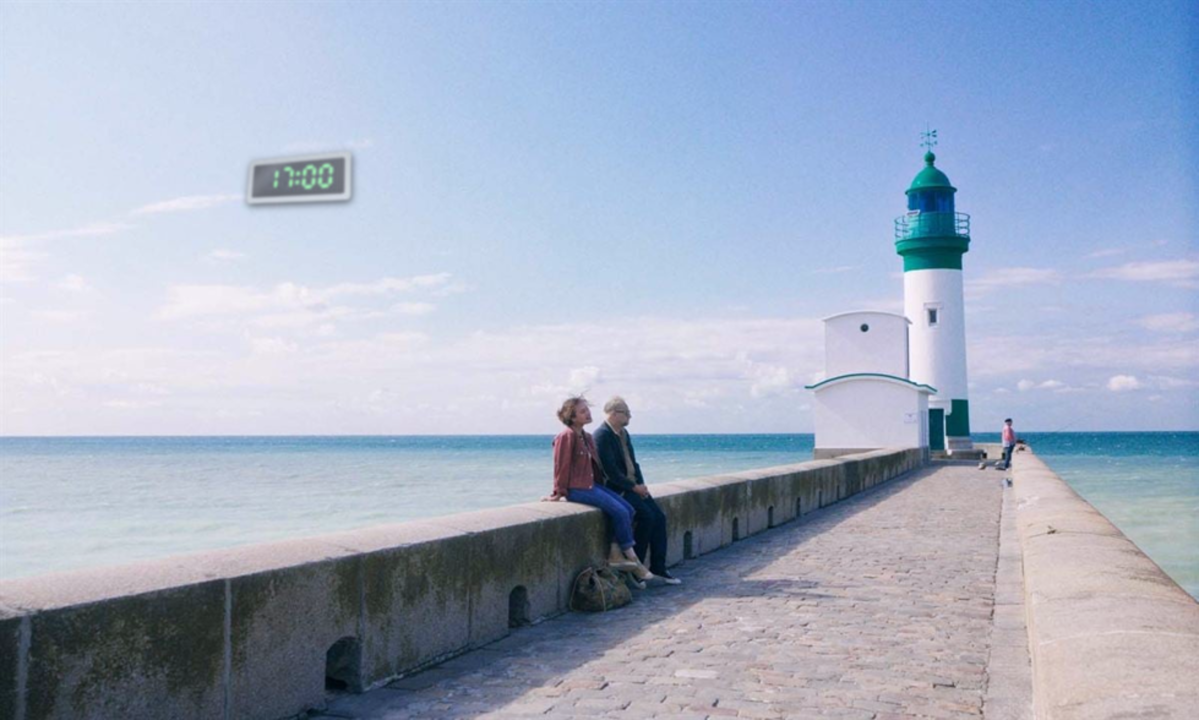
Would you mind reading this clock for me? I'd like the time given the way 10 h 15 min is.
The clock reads 17 h 00 min
